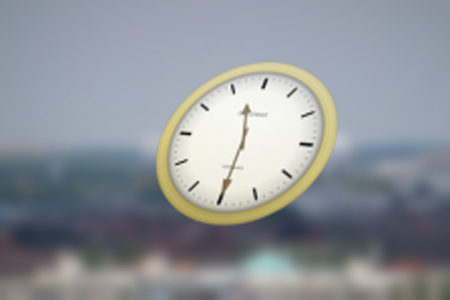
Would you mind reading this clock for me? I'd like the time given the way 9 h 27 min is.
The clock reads 11 h 30 min
